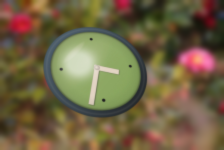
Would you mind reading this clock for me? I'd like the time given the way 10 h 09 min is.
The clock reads 3 h 33 min
